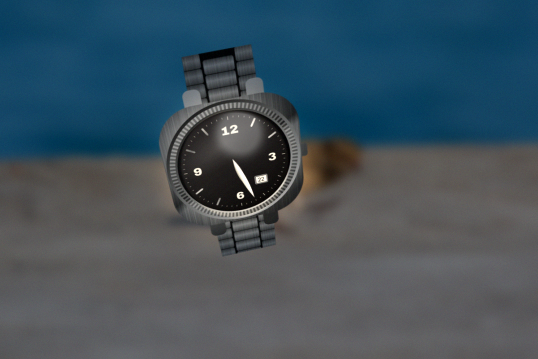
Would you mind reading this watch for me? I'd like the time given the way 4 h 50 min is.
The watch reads 5 h 27 min
